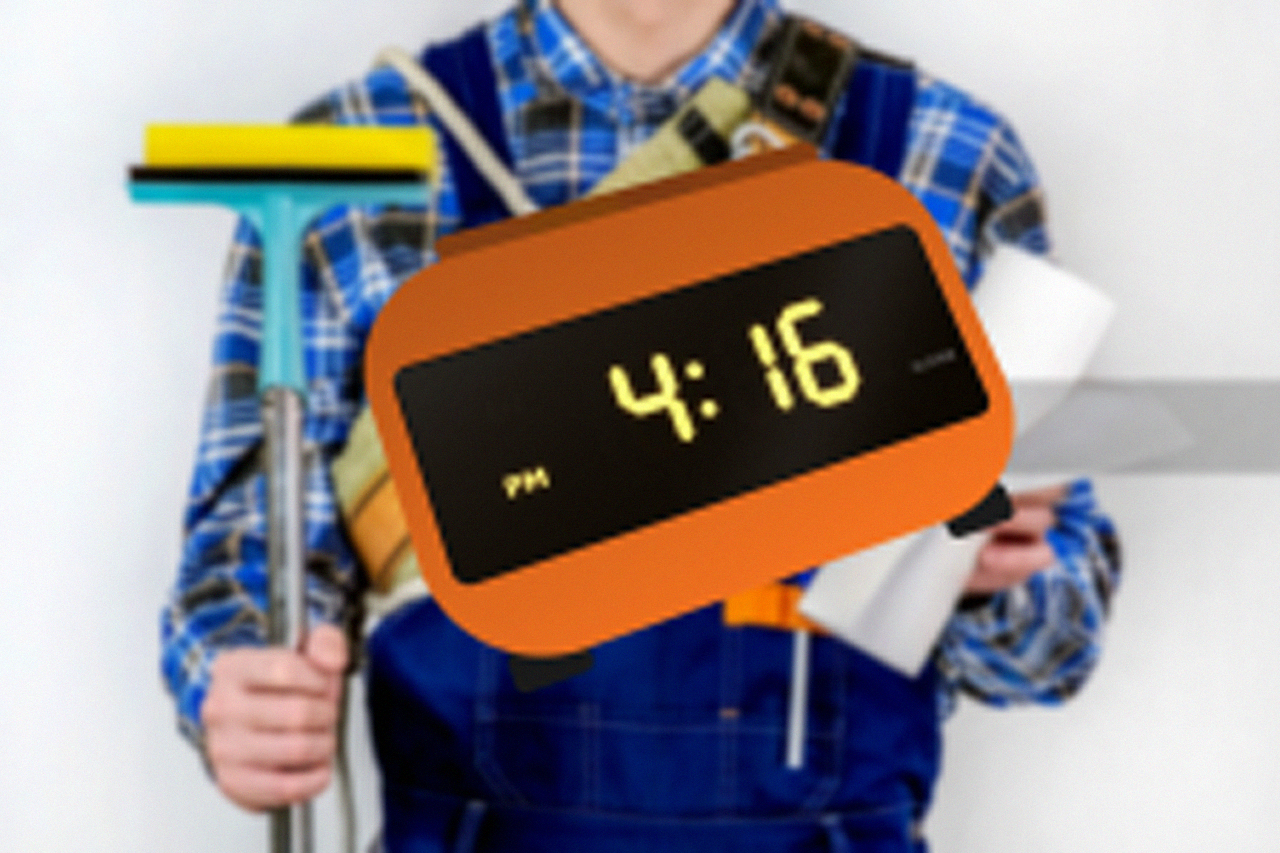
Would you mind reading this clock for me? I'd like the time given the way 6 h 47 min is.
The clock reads 4 h 16 min
